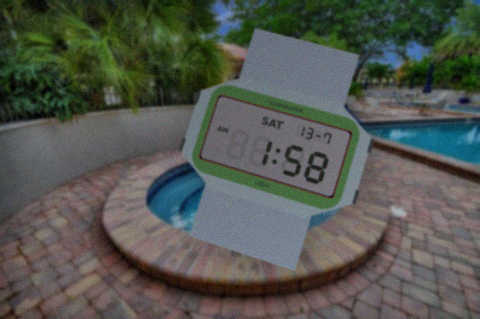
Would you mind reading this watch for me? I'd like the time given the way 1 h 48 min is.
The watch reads 1 h 58 min
